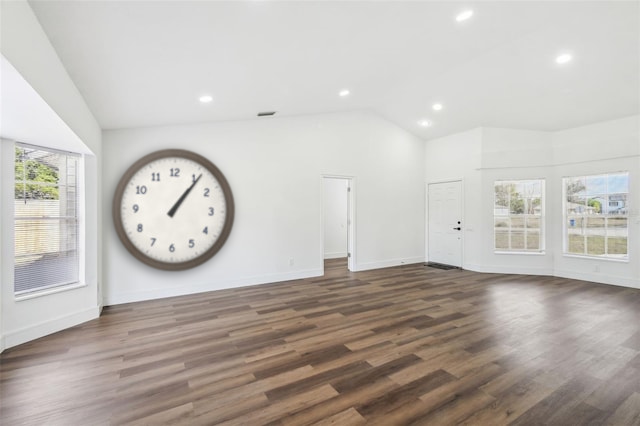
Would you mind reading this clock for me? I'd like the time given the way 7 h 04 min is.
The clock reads 1 h 06 min
